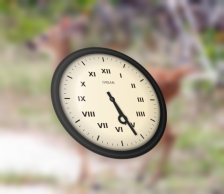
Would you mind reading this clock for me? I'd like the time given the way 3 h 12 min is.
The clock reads 5 h 26 min
